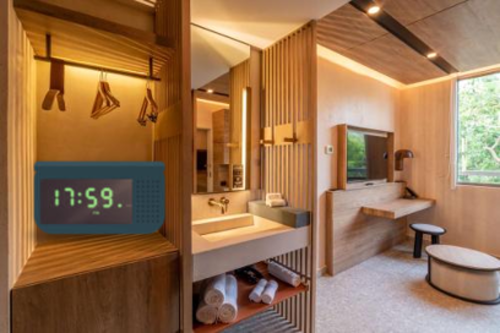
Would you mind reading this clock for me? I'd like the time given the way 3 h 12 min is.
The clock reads 17 h 59 min
